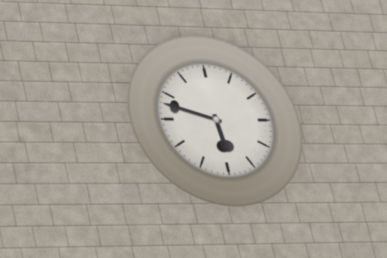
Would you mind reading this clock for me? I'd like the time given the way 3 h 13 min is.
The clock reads 5 h 48 min
